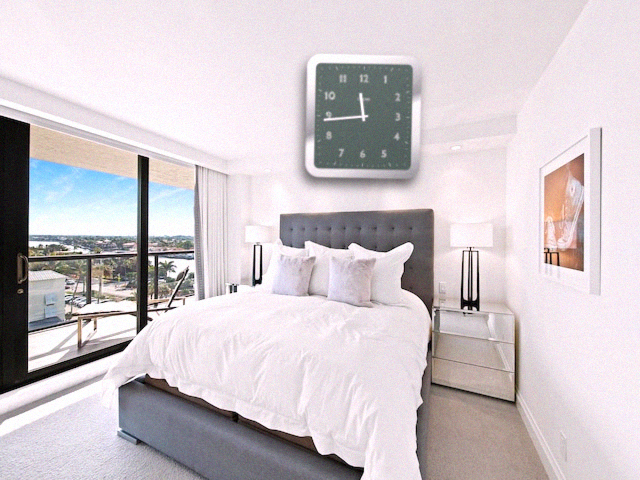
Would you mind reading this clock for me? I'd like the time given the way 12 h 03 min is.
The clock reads 11 h 44 min
